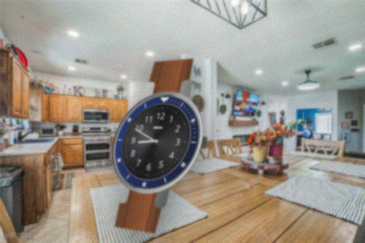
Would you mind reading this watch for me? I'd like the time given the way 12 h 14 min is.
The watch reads 8 h 49 min
